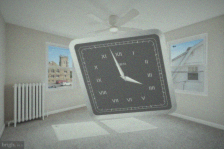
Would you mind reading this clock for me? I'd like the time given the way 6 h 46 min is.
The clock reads 3 h 58 min
